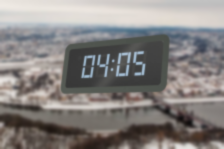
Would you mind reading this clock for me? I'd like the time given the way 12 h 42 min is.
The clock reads 4 h 05 min
